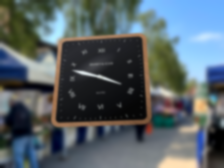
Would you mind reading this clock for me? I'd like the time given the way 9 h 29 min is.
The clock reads 3 h 48 min
